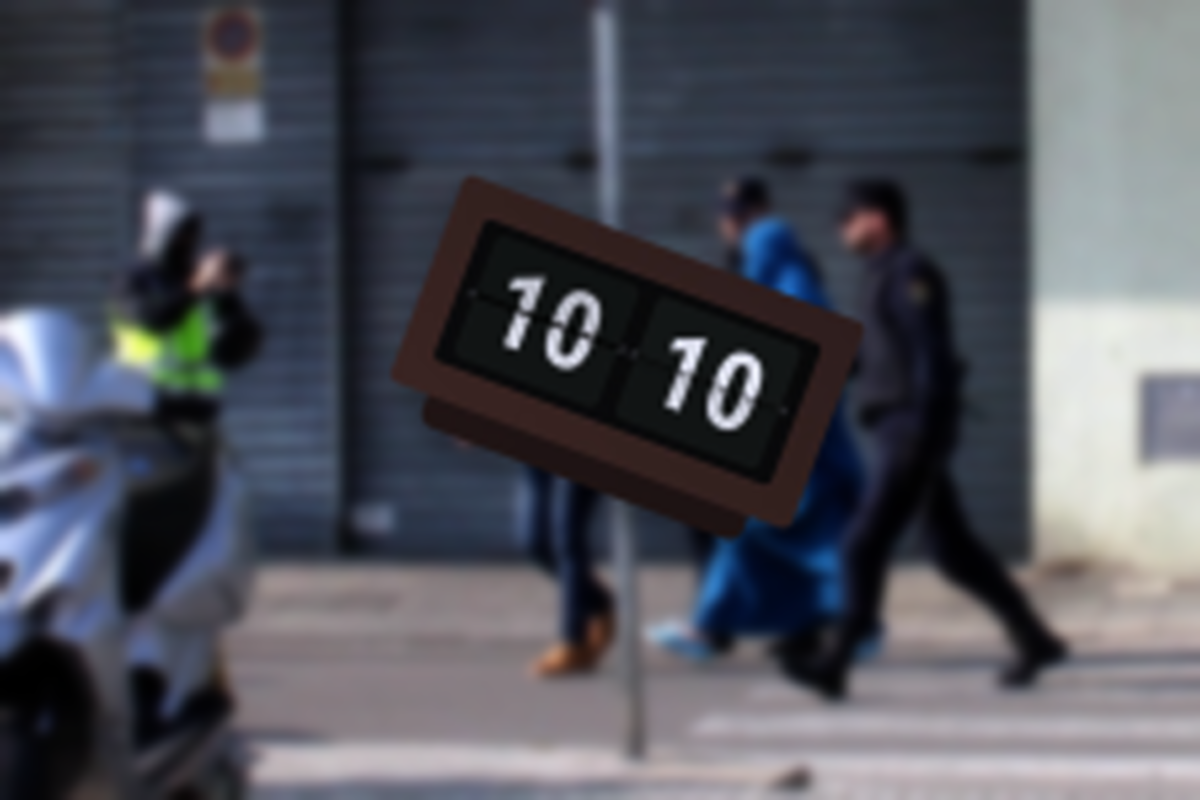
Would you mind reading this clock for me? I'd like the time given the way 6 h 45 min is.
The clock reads 10 h 10 min
